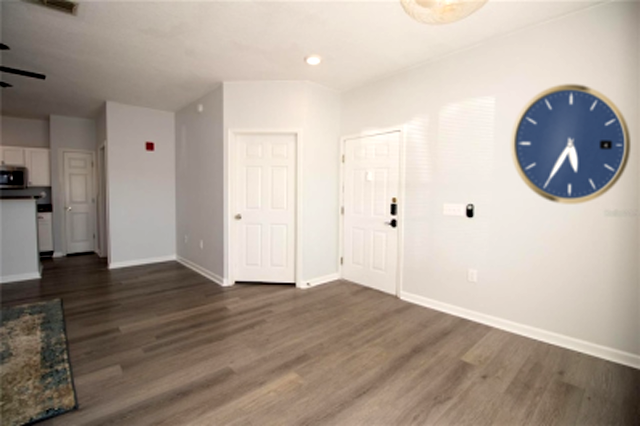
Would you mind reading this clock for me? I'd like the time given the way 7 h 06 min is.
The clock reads 5 h 35 min
